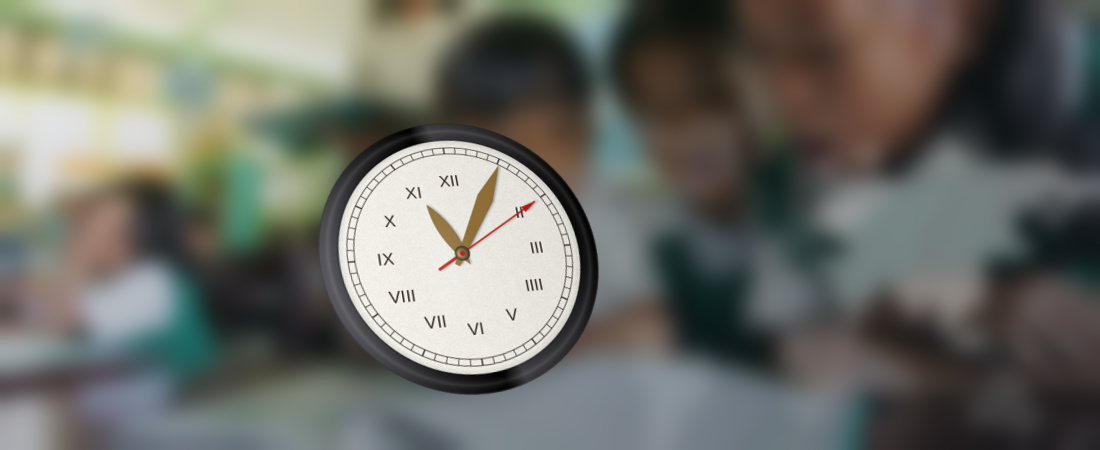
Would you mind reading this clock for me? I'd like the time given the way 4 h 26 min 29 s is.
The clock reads 11 h 05 min 10 s
